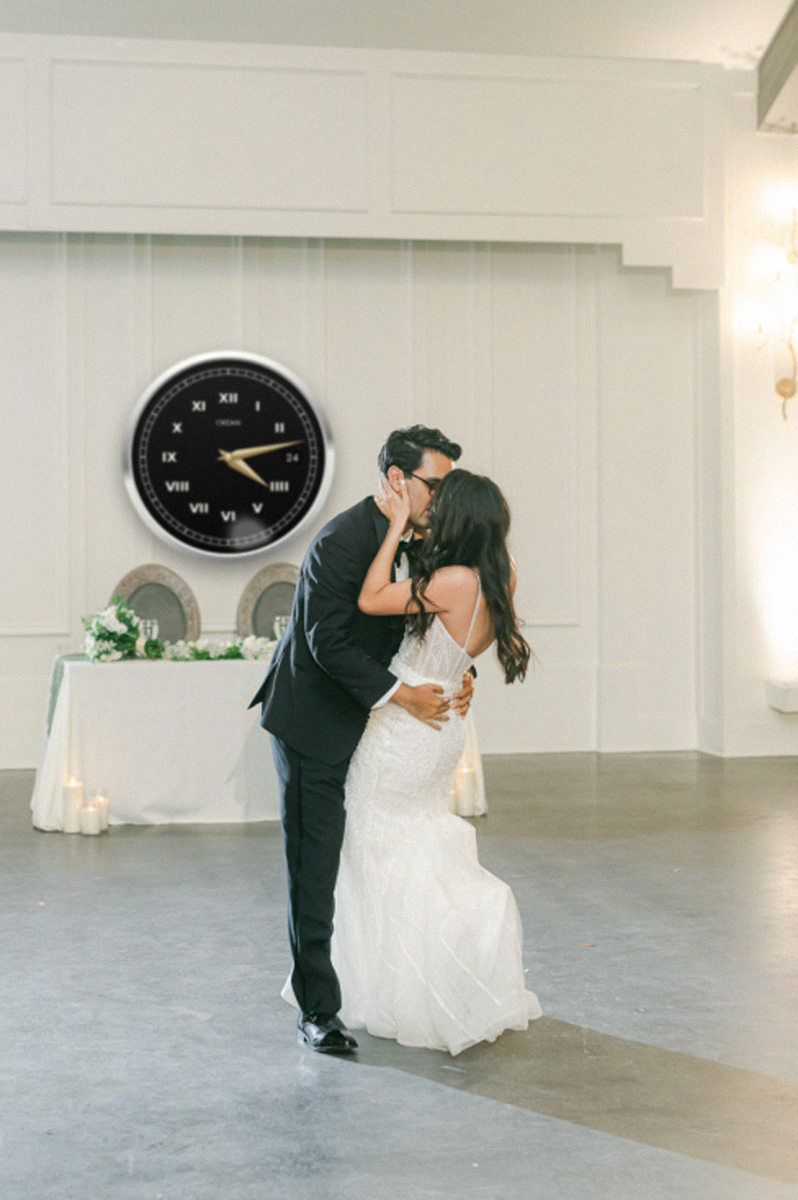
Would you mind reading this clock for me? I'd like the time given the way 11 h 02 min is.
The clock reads 4 h 13 min
